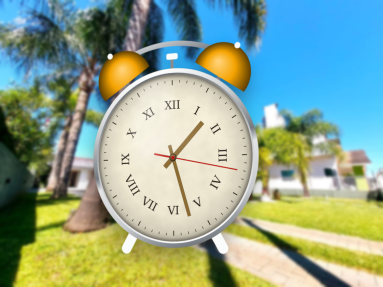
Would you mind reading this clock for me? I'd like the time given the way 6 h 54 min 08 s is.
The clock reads 1 h 27 min 17 s
